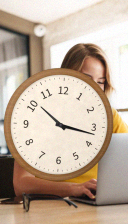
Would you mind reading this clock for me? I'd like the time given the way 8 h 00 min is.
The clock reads 10 h 17 min
